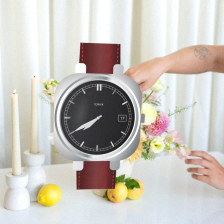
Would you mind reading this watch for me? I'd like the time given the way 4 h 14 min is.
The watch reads 7 h 40 min
